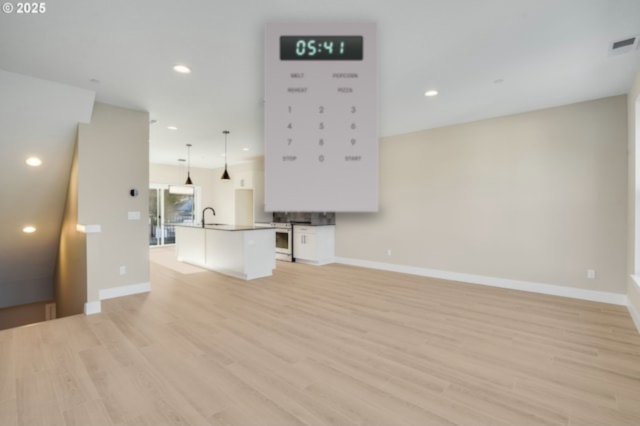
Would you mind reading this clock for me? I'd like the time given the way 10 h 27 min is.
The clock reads 5 h 41 min
